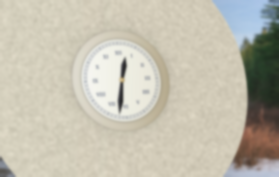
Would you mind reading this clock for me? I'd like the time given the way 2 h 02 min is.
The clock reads 12 h 32 min
